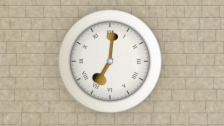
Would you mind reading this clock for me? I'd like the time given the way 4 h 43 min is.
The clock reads 7 h 01 min
